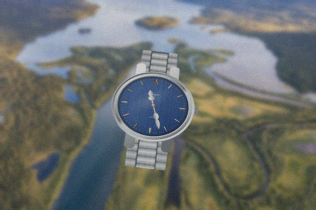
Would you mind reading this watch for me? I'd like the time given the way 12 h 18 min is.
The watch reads 11 h 27 min
